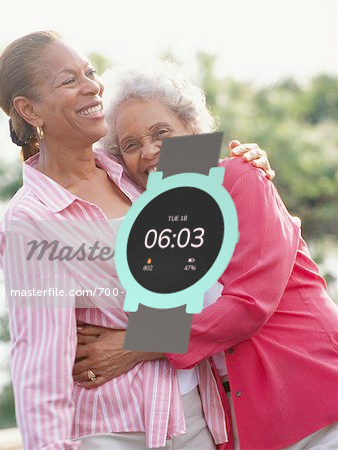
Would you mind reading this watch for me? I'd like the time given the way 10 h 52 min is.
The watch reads 6 h 03 min
